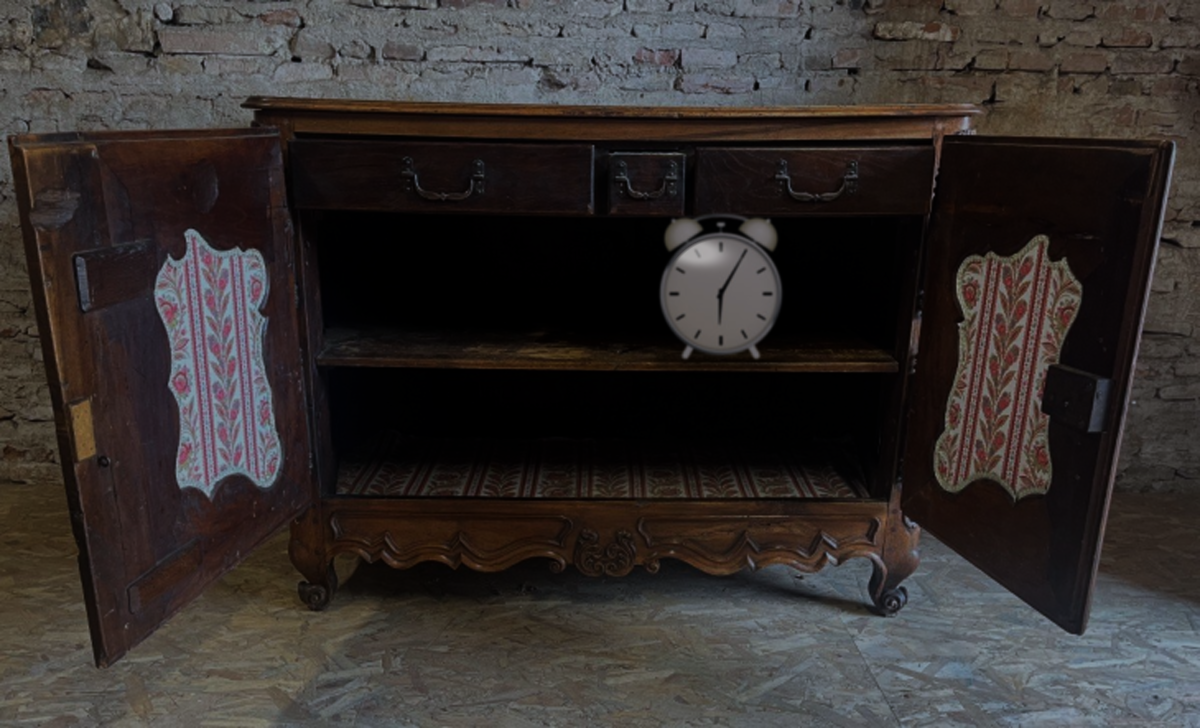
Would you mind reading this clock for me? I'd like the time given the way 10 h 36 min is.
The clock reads 6 h 05 min
